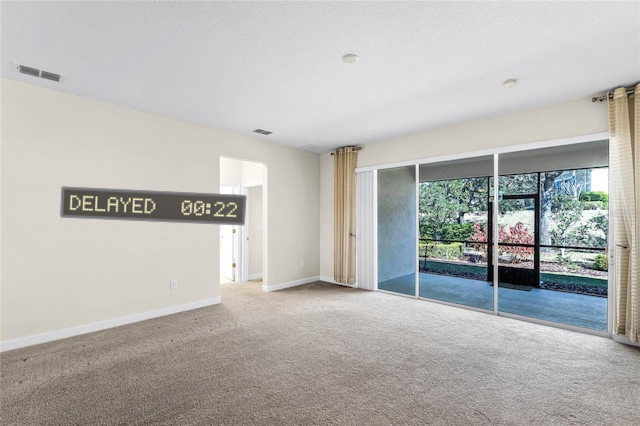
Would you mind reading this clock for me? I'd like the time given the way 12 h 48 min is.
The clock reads 0 h 22 min
